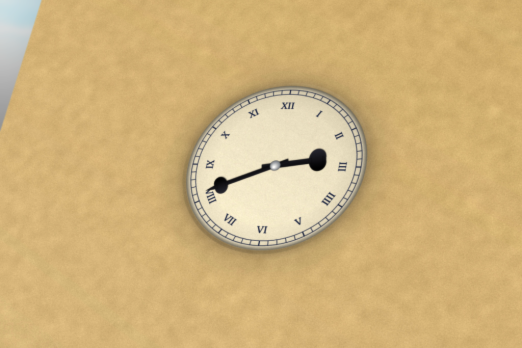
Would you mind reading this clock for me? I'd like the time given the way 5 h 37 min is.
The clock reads 2 h 41 min
